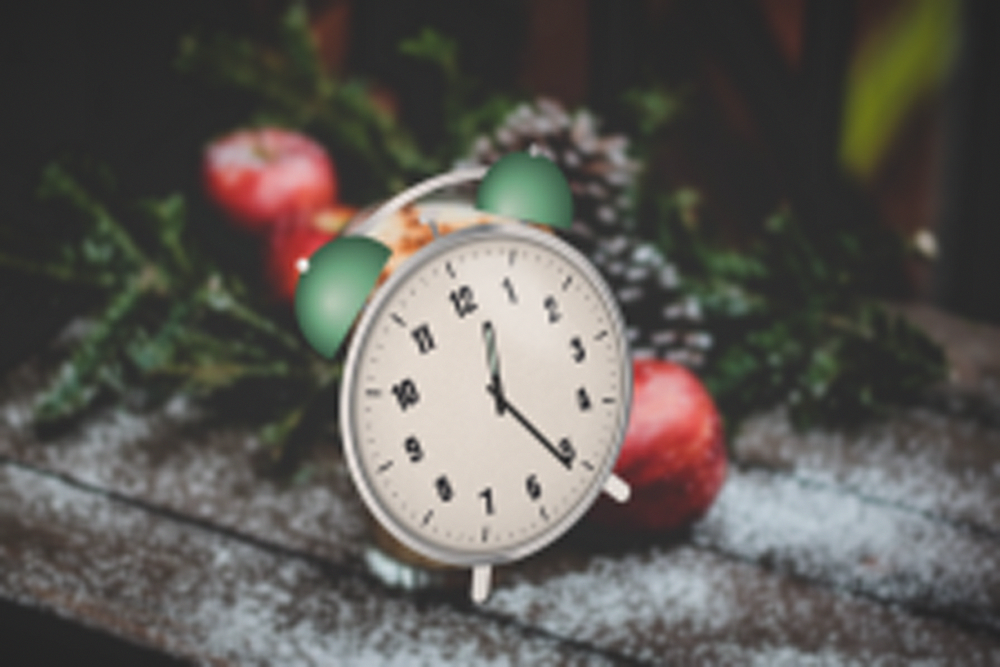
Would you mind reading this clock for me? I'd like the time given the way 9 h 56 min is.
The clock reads 12 h 26 min
